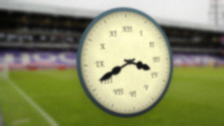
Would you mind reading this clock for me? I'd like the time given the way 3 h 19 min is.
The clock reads 3 h 41 min
